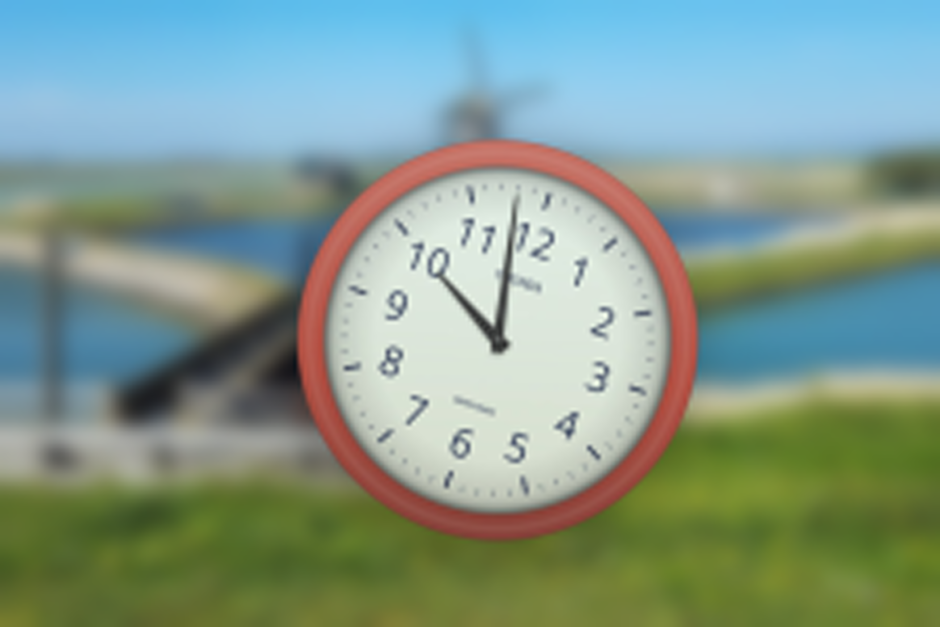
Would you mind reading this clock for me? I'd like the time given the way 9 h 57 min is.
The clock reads 9 h 58 min
